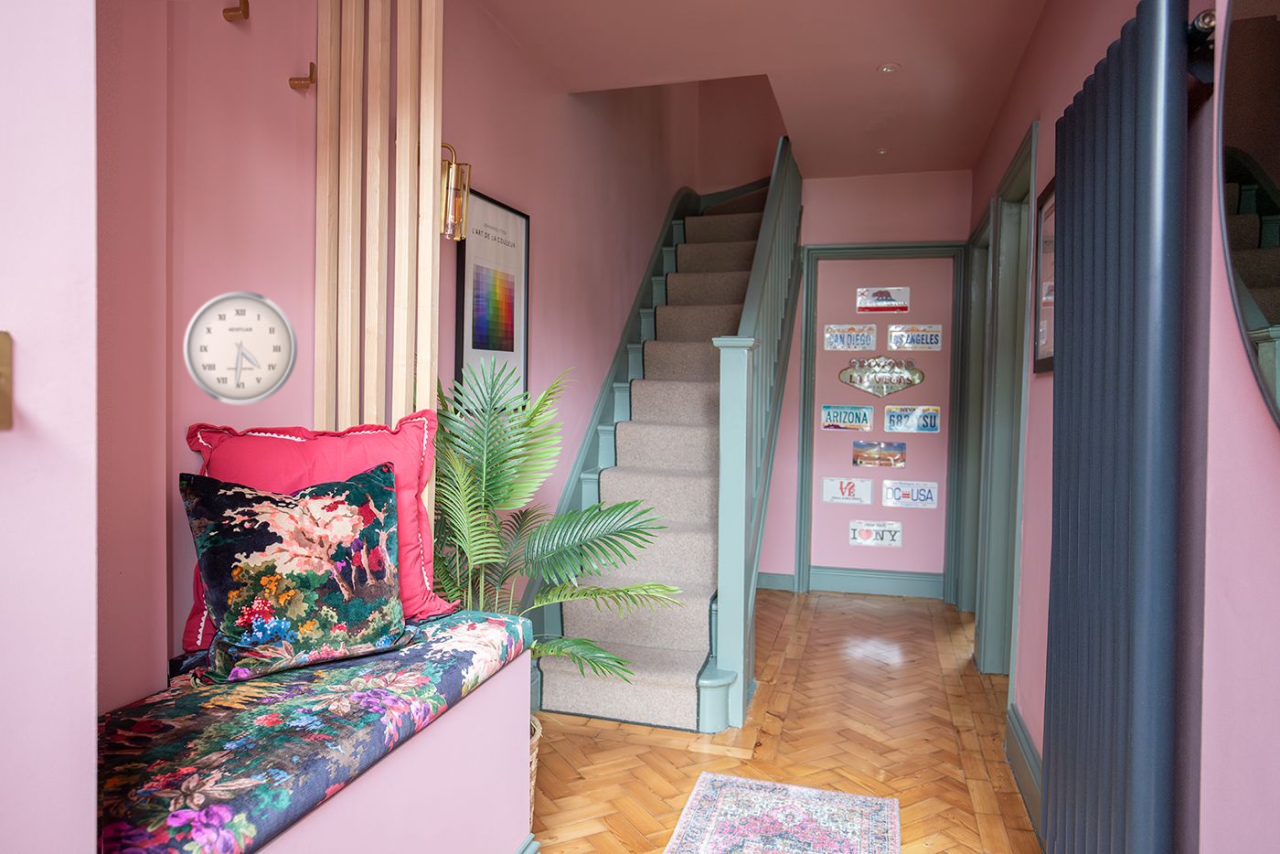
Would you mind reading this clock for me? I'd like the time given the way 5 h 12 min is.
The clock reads 4 h 31 min
